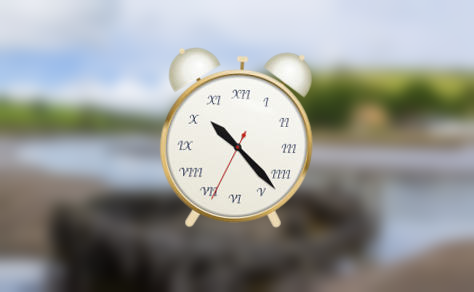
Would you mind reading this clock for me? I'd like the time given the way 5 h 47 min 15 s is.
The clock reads 10 h 22 min 34 s
